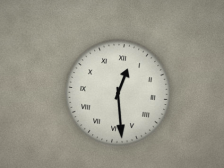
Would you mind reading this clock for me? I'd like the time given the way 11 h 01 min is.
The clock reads 12 h 28 min
